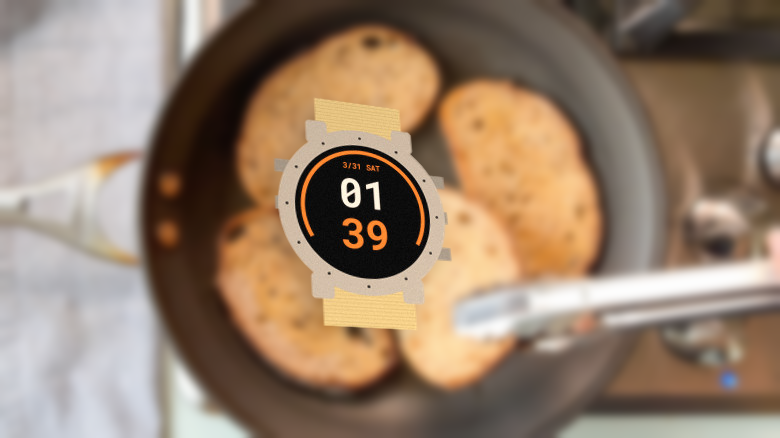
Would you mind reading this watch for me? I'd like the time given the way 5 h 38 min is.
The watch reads 1 h 39 min
